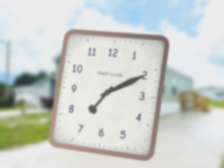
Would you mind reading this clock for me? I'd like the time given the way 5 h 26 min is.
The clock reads 7 h 10 min
